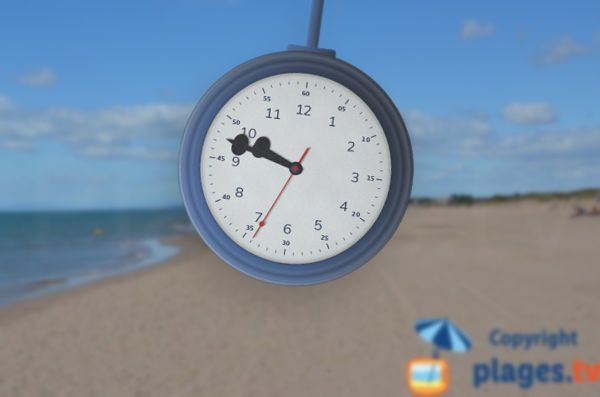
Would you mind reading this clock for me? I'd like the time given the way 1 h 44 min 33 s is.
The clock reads 9 h 47 min 34 s
